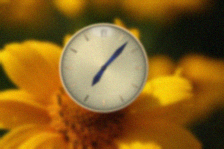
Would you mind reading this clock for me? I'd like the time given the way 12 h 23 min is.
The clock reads 7 h 07 min
